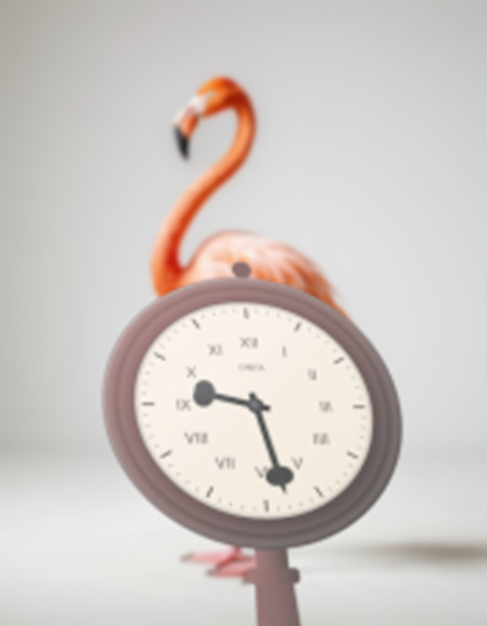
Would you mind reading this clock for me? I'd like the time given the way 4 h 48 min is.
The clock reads 9 h 28 min
